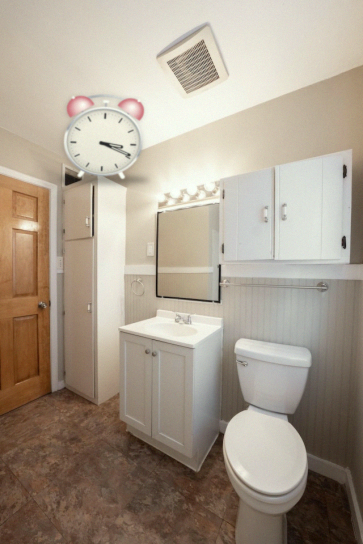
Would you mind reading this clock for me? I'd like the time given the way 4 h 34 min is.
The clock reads 3 h 19 min
